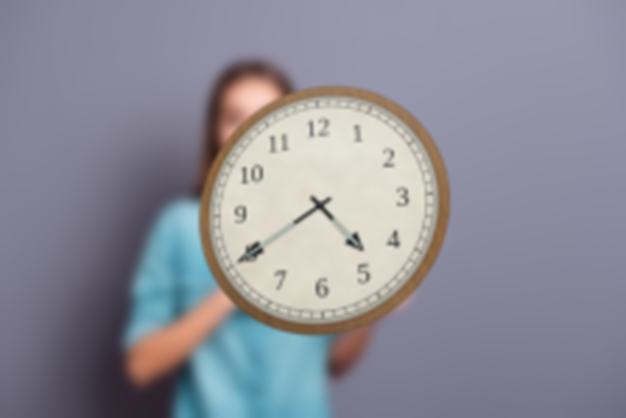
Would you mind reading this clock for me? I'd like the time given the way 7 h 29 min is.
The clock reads 4 h 40 min
